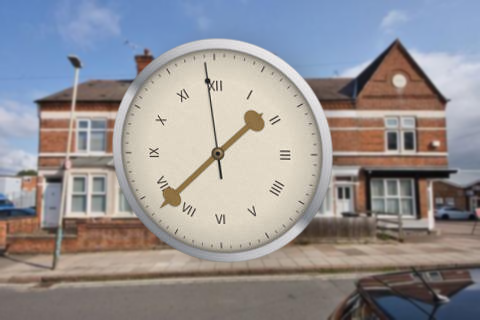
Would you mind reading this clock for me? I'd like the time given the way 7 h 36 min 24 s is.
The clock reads 1 h 37 min 59 s
